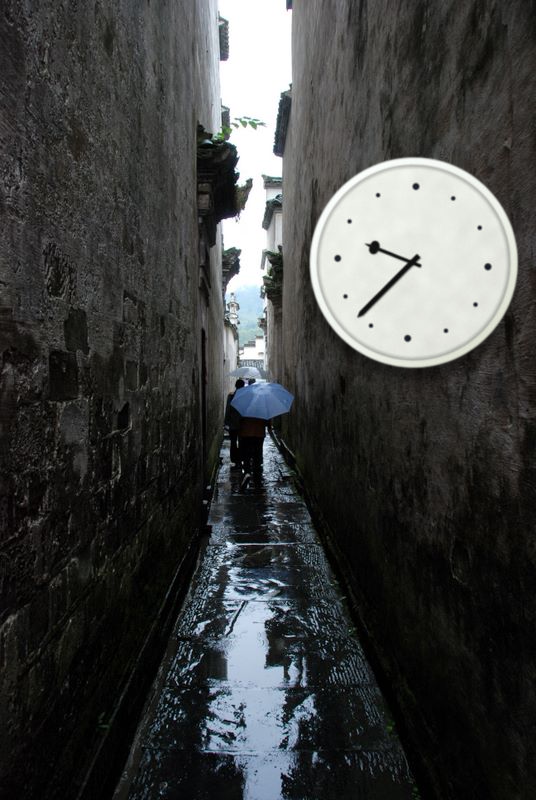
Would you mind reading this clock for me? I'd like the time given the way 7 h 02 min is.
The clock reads 9 h 37 min
